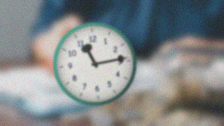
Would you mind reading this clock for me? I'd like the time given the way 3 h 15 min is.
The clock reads 11 h 14 min
